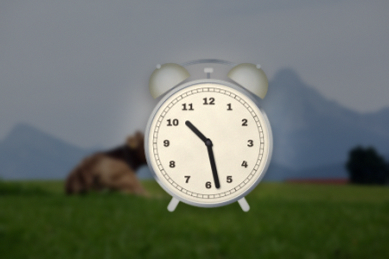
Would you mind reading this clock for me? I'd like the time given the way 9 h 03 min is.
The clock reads 10 h 28 min
